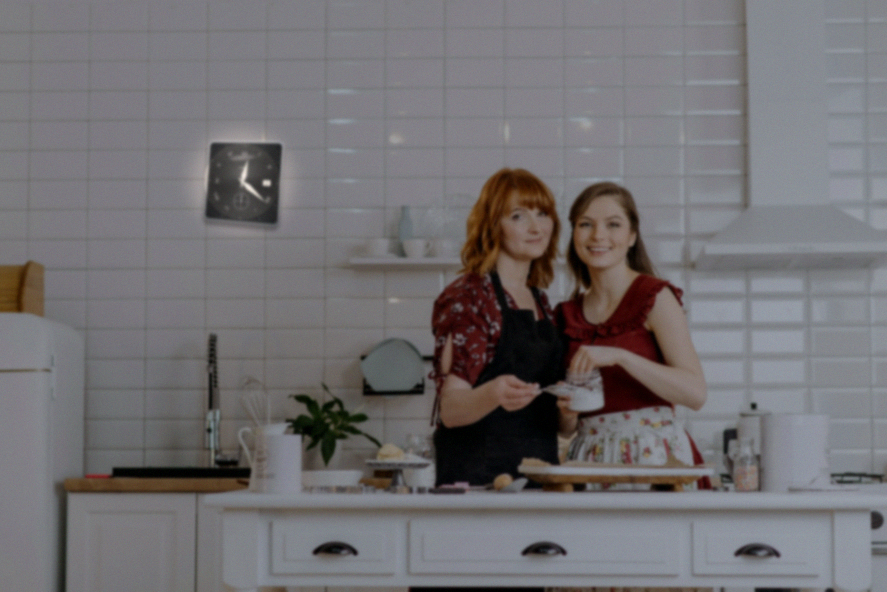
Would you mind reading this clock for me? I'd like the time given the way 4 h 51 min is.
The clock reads 12 h 21 min
